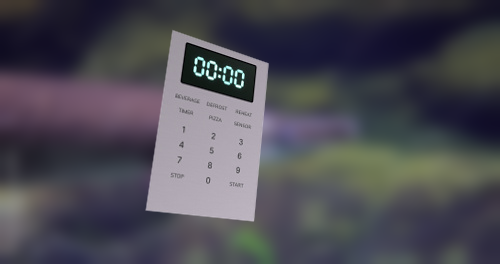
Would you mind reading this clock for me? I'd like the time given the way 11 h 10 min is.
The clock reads 0 h 00 min
